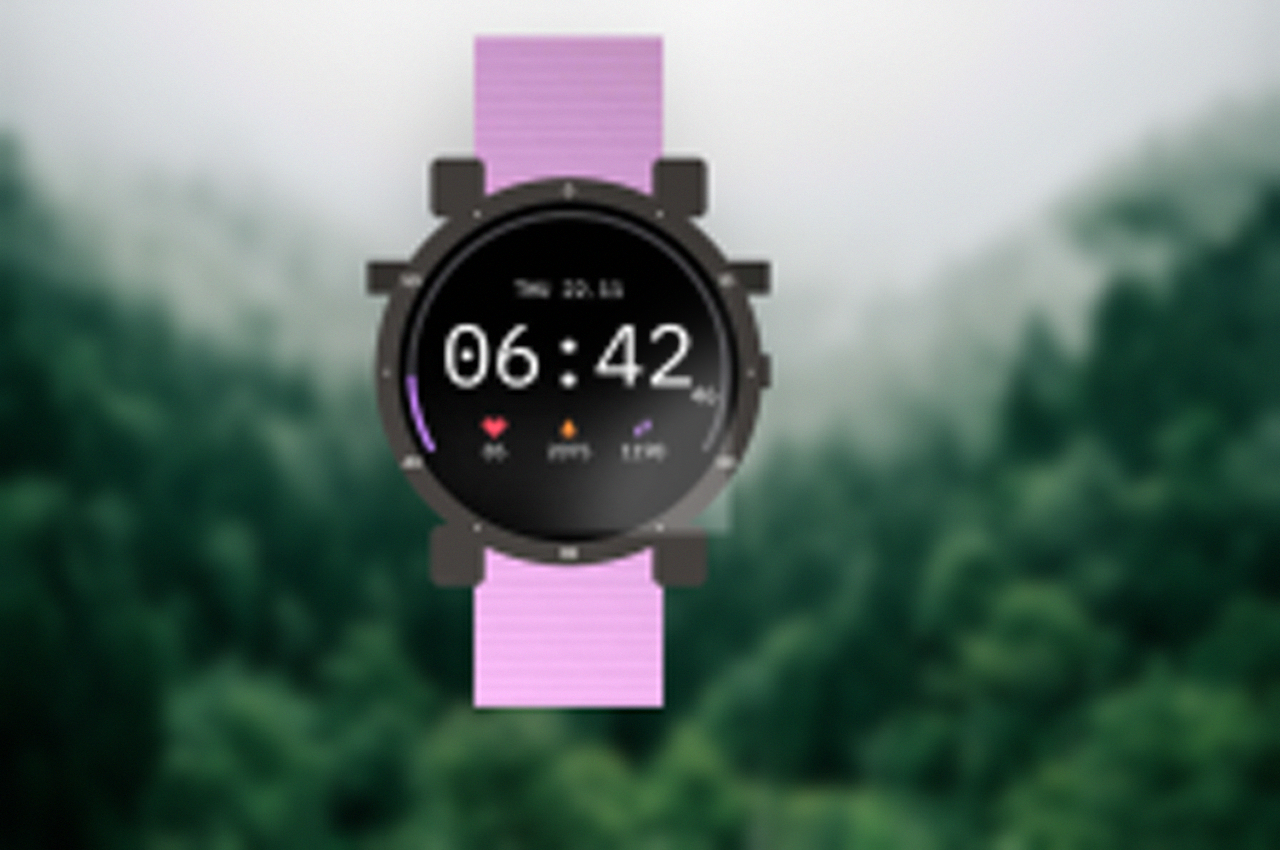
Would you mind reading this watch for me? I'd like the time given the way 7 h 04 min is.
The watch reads 6 h 42 min
